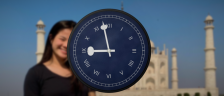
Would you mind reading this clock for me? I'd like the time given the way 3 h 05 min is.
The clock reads 8 h 58 min
